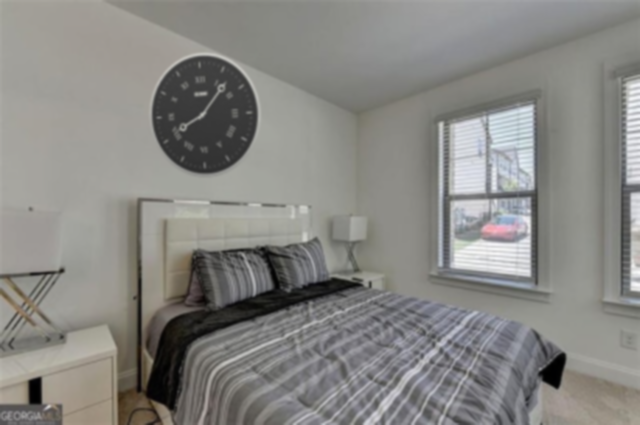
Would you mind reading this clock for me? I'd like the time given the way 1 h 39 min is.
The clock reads 8 h 07 min
